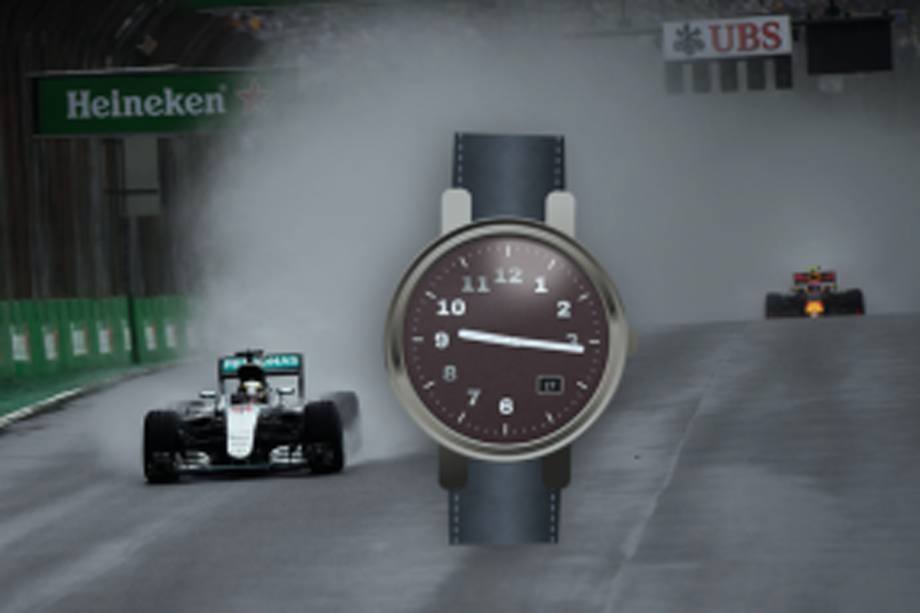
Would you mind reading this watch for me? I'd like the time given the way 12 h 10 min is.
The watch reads 9 h 16 min
